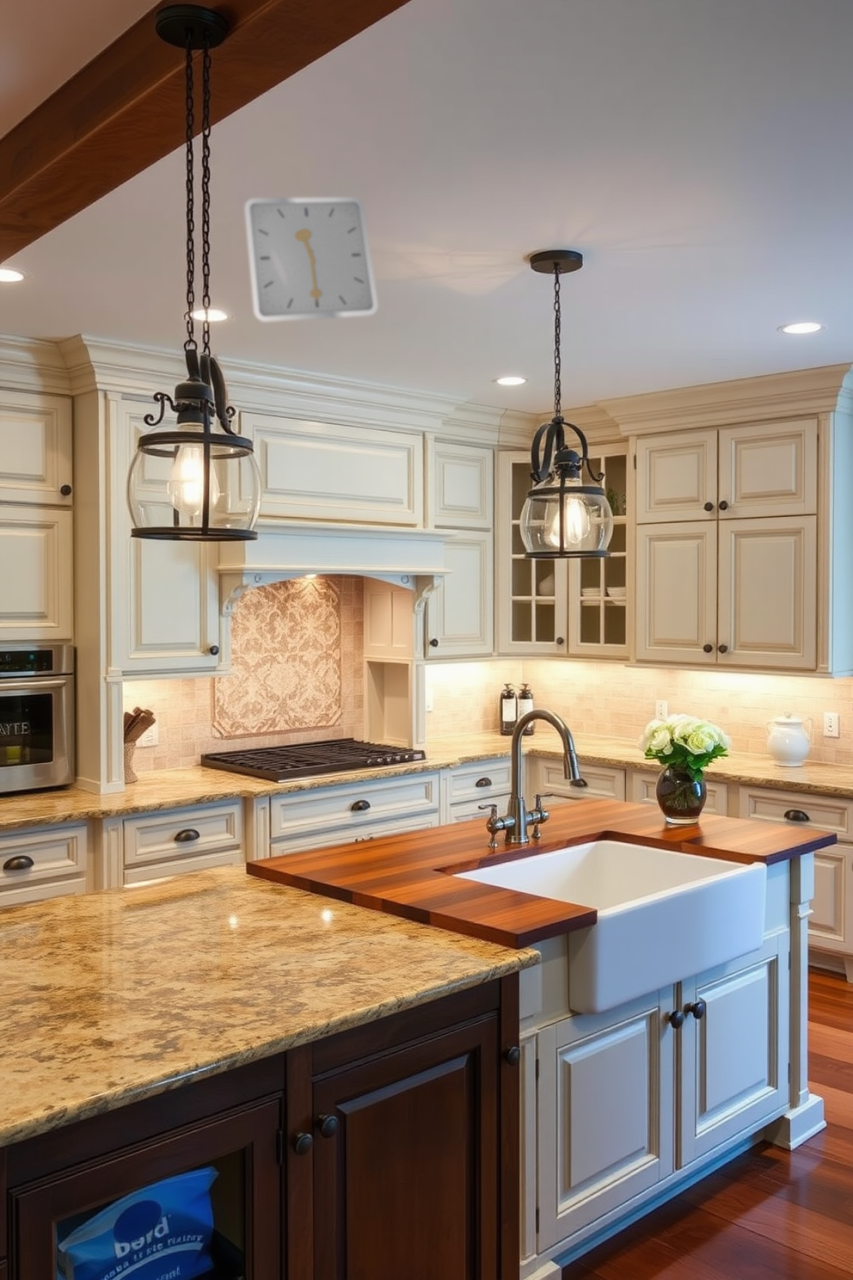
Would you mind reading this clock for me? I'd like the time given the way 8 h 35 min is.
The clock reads 11 h 30 min
